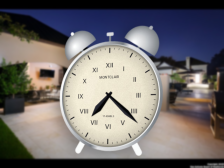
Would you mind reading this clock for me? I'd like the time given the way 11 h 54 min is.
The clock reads 7 h 22 min
